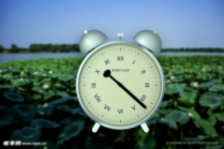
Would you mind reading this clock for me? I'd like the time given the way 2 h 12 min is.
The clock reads 10 h 22 min
